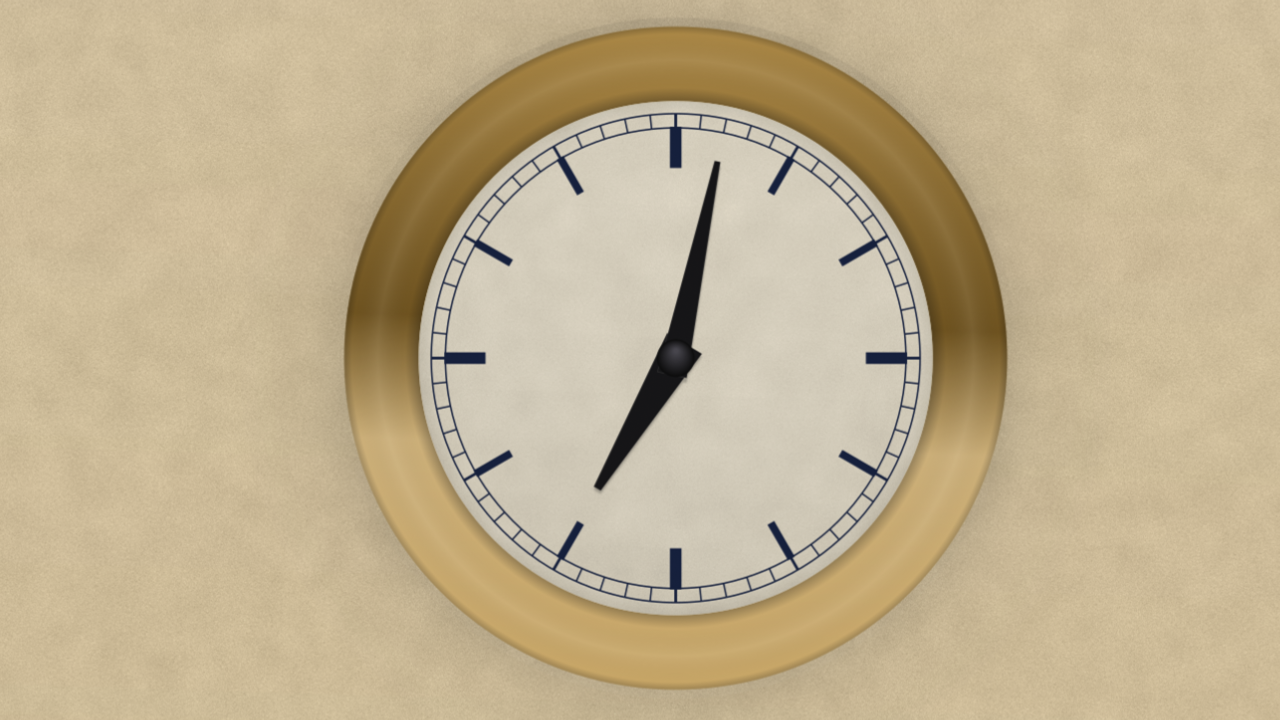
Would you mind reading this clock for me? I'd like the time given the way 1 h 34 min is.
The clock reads 7 h 02 min
